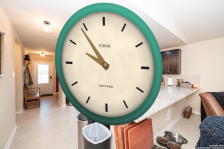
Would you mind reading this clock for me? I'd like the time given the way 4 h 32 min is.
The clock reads 9 h 54 min
